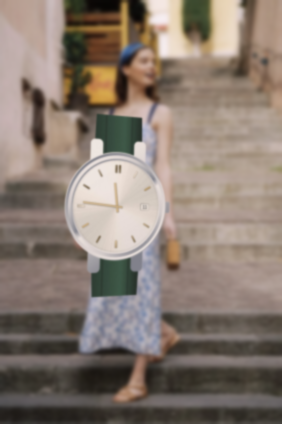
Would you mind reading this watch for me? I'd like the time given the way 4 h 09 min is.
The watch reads 11 h 46 min
